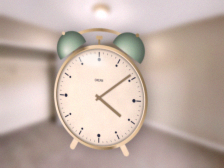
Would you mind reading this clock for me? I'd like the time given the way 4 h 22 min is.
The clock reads 4 h 09 min
